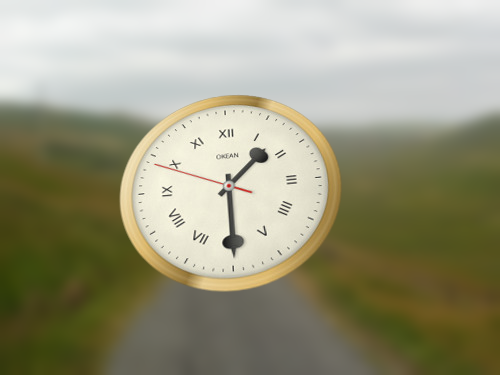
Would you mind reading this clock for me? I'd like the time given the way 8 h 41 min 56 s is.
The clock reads 1 h 29 min 49 s
